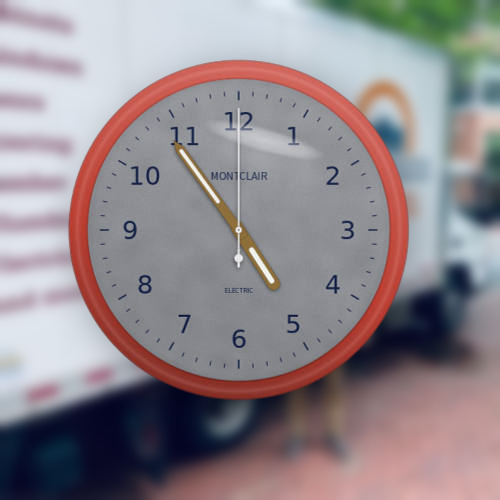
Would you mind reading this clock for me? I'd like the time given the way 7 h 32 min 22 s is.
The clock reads 4 h 54 min 00 s
